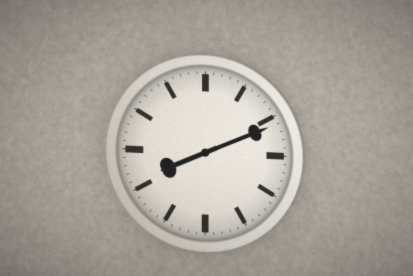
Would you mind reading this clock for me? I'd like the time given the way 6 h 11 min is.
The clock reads 8 h 11 min
